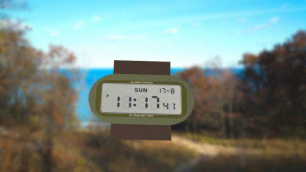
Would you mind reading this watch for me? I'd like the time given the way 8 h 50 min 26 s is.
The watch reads 11 h 17 min 41 s
